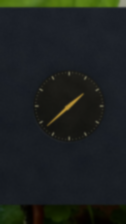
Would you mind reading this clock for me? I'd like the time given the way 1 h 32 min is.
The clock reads 1 h 38 min
